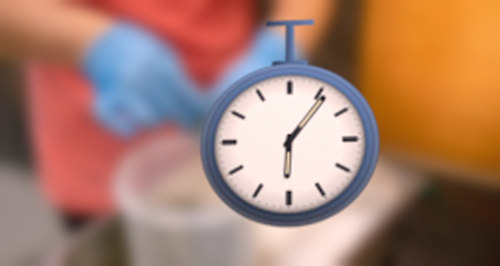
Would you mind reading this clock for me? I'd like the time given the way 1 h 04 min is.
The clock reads 6 h 06 min
